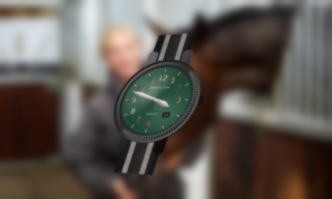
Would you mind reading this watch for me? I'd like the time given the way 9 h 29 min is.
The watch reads 3 h 48 min
